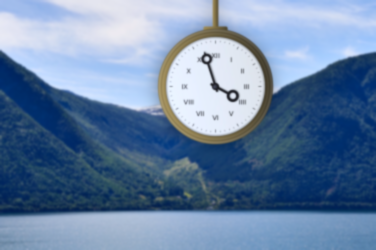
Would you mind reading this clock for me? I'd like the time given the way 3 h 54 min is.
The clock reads 3 h 57 min
